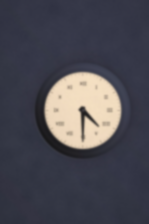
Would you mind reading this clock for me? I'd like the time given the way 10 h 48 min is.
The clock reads 4 h 30 min
